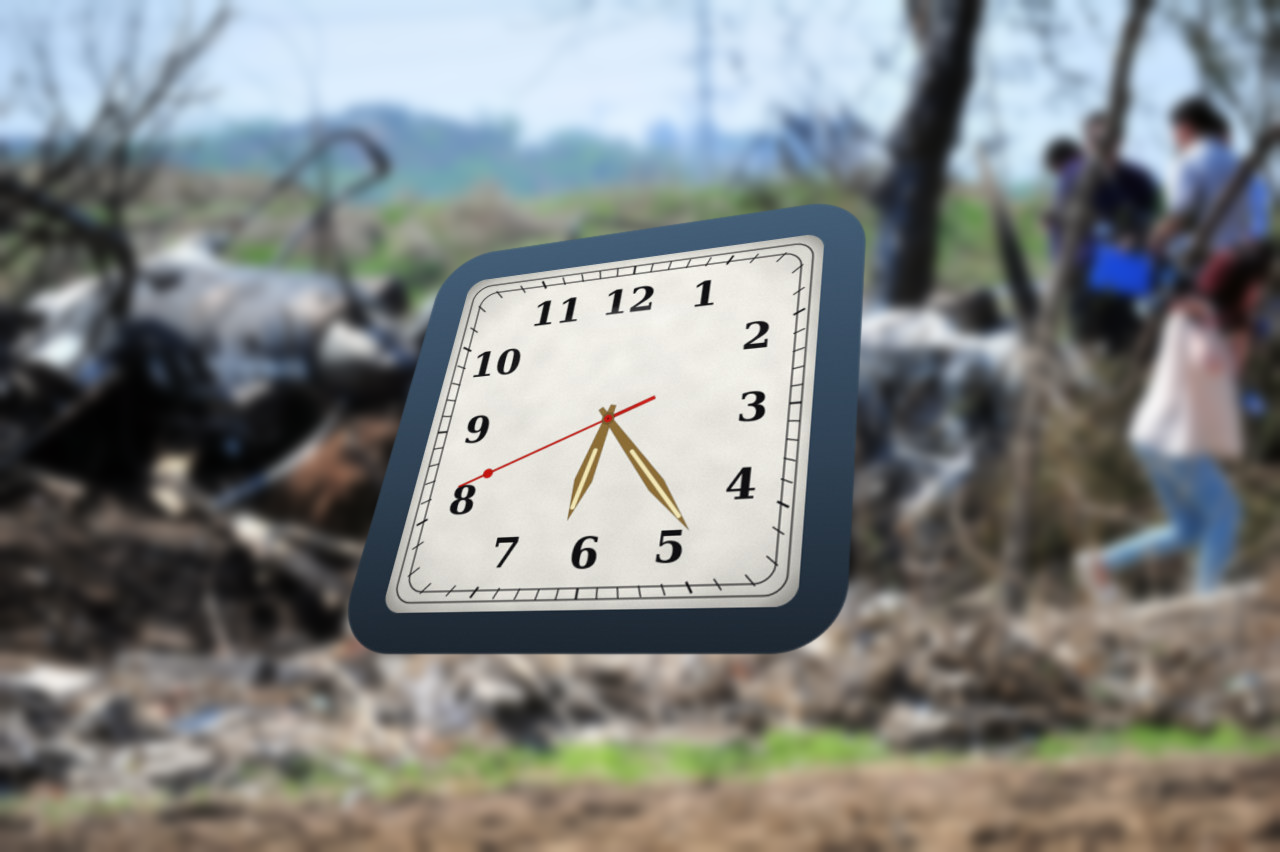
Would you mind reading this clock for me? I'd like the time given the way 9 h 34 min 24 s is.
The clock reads 6 h 23 min 41 s
